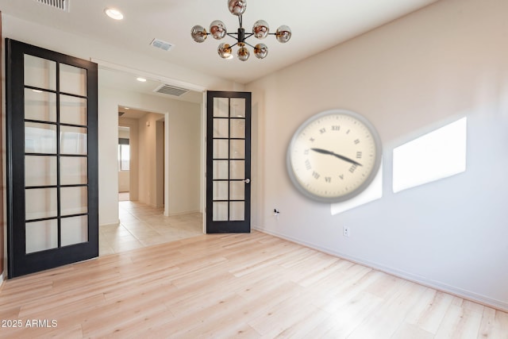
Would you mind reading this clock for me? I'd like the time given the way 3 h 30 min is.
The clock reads 9 h 18 min
